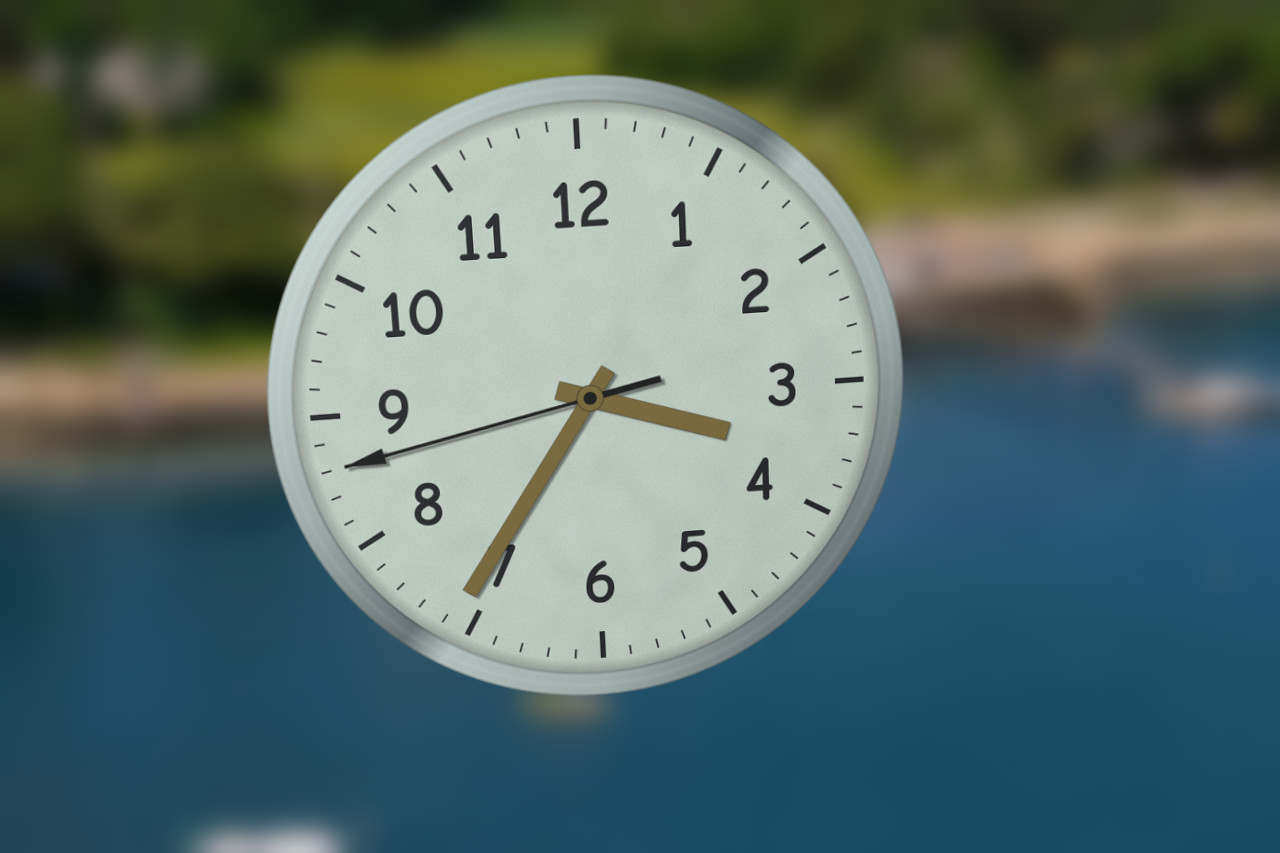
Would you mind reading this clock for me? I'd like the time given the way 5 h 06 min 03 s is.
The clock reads 3 h 35 min 43 s
